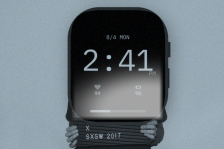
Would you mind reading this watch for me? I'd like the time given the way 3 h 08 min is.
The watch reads 2 h 41 min
